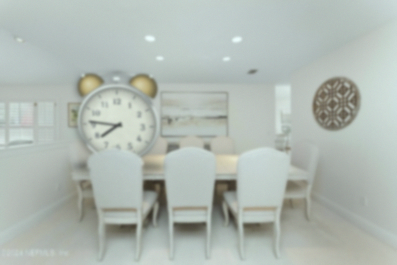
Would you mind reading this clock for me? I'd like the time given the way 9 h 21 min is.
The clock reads 7 h 46 min
